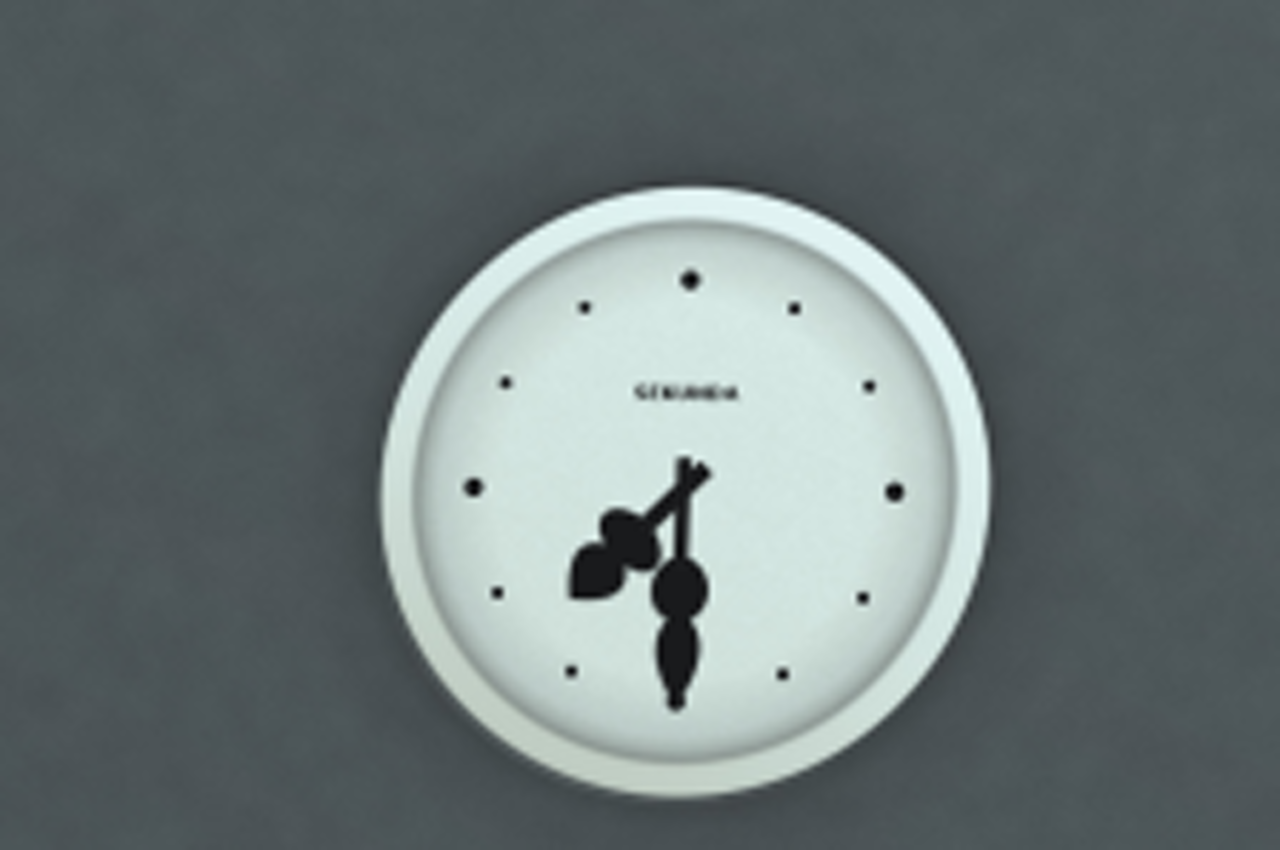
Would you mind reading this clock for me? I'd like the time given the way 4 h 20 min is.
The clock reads 7 h 30 min
